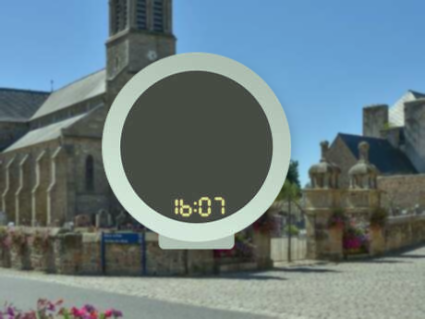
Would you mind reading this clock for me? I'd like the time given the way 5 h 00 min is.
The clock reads 16 h 07 min
